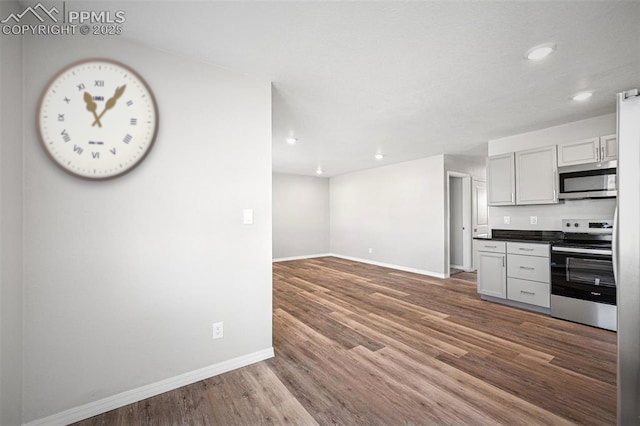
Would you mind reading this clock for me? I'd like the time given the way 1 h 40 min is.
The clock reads 11 h 06 min
